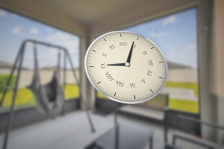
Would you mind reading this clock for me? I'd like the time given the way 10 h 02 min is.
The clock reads 9 h 04 min
